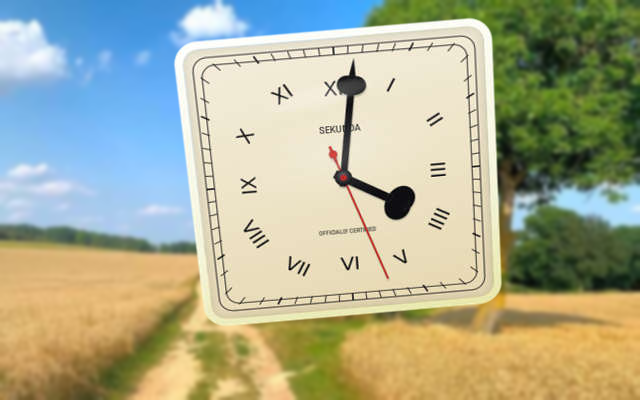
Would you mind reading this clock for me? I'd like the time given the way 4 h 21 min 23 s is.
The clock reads 4 h 01 min 27 s
